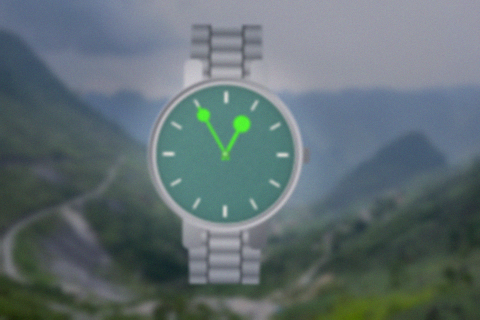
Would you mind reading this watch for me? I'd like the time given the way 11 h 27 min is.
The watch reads 12 h 55 min
